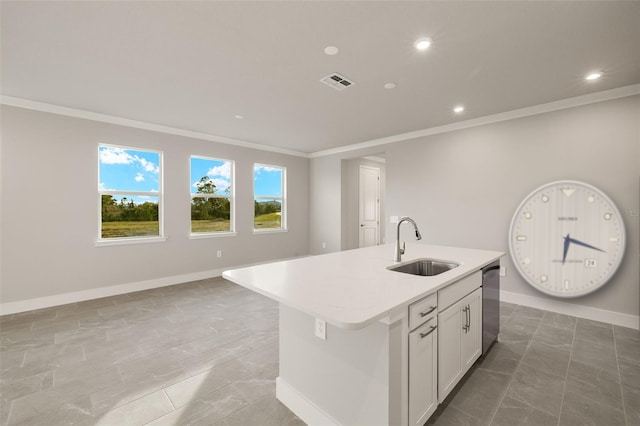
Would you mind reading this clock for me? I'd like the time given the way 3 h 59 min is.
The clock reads 6 h 18 min
